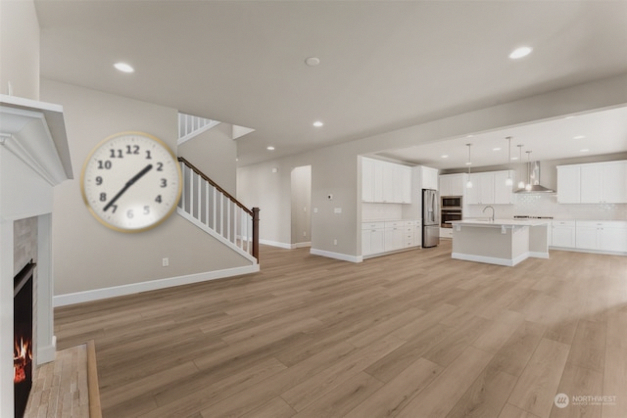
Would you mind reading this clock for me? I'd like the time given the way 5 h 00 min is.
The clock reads 1 h 37 min
